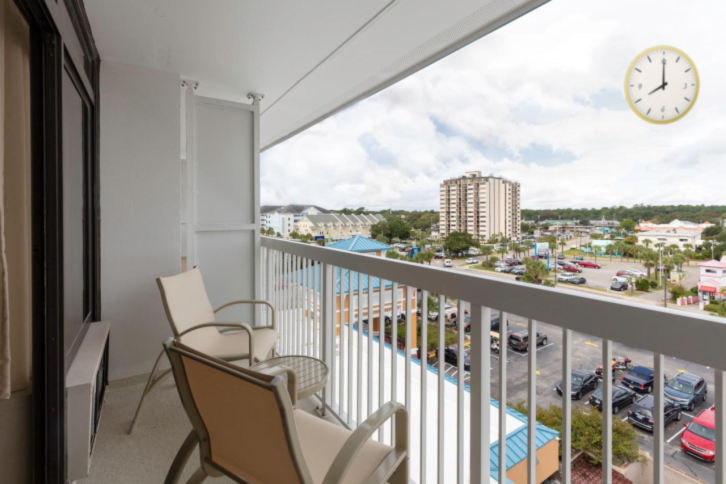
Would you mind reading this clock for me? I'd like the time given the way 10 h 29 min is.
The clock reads 8 h 00 min
